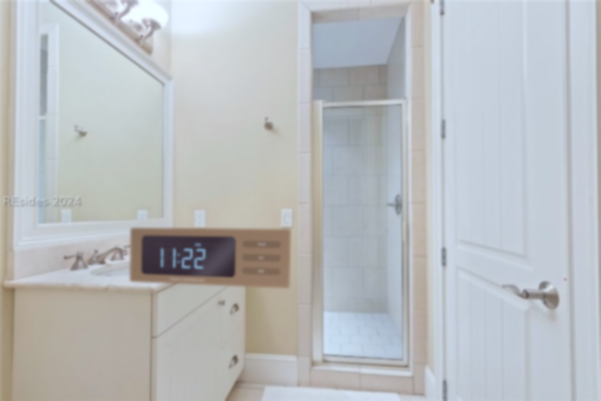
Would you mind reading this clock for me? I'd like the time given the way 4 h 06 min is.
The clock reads 11 h 22 min
